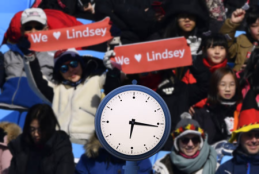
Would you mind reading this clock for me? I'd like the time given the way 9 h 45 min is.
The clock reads 6 h 16 min
